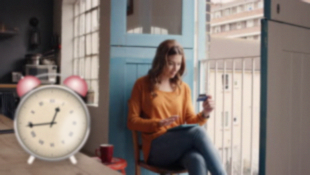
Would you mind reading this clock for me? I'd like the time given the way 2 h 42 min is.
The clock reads 12 h 44 min
